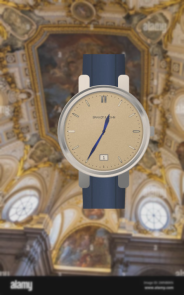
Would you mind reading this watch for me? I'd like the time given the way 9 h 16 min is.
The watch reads 12 h 35 min
